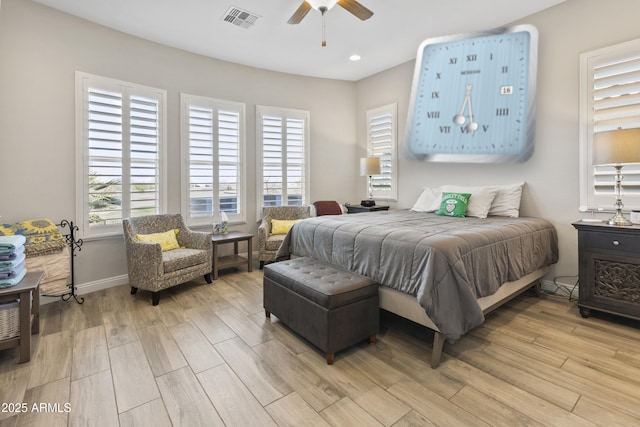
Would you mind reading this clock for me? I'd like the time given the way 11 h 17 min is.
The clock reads 6 h 28 min
